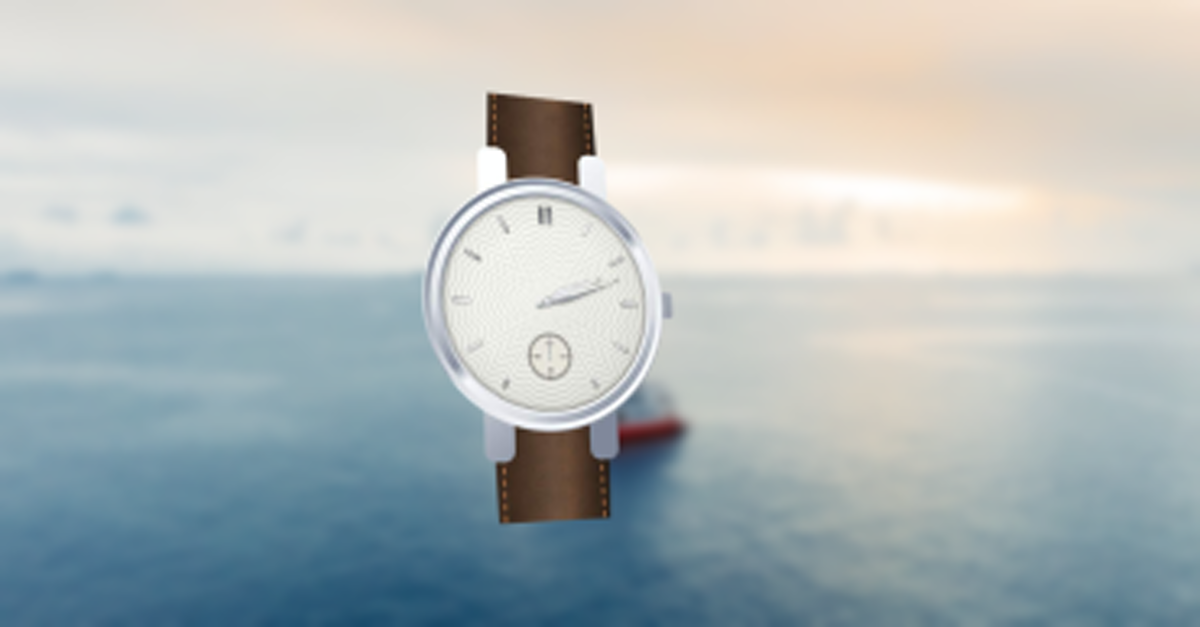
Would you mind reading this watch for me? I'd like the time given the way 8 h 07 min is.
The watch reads 2 h 12 min
